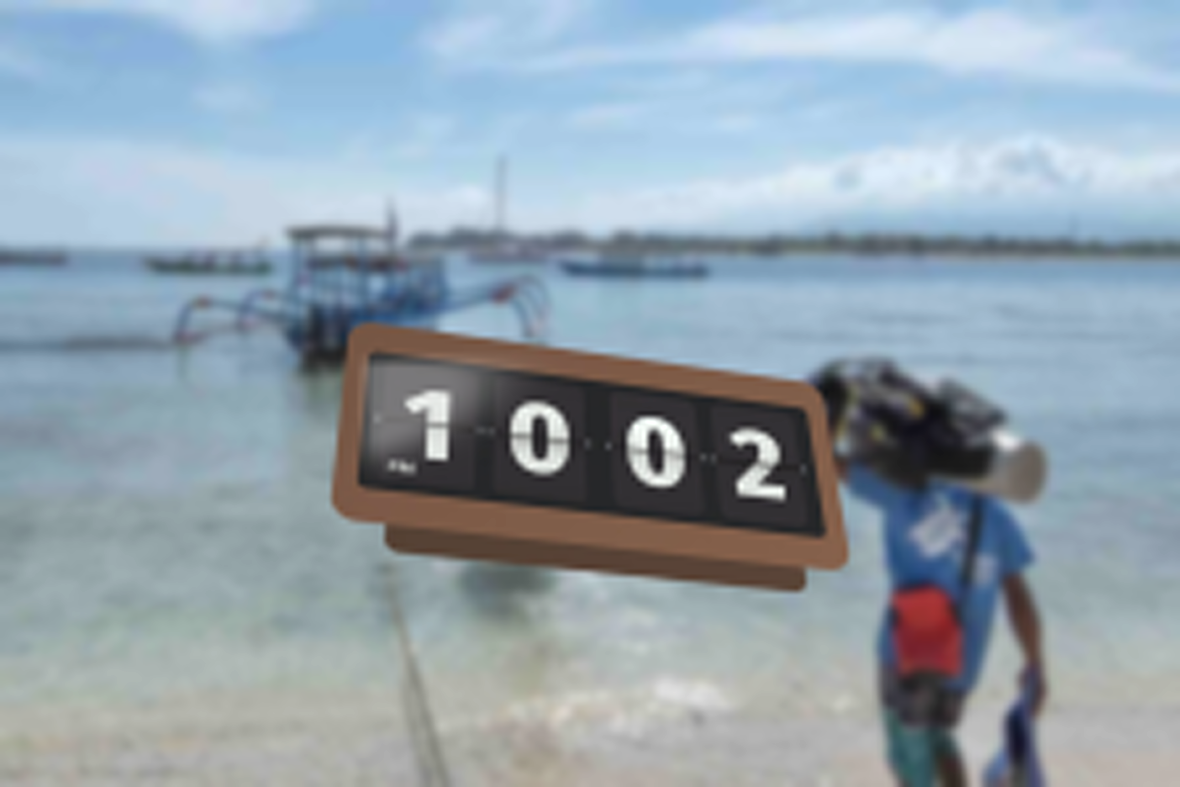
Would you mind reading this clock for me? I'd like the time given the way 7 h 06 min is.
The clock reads 10 h 02 min
